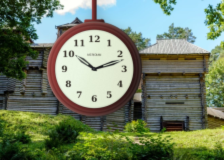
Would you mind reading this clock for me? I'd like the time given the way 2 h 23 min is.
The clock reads 10 h 12 min
